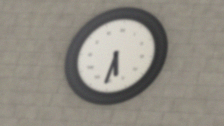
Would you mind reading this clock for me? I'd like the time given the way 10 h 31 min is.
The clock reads 5 h 31 min
